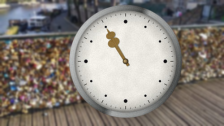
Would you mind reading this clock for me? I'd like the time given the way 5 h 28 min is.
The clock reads 10 h 55 min
